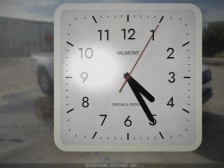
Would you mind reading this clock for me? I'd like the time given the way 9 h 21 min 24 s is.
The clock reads 4 h 25 min 05 s
